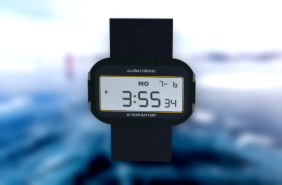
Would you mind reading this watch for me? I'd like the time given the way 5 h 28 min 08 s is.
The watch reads 3 h 55 min 34 s
